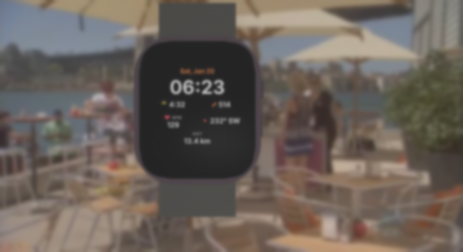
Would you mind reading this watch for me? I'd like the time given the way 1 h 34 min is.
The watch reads 6 h 23 min
